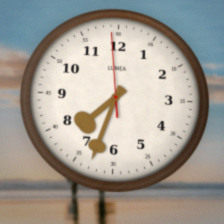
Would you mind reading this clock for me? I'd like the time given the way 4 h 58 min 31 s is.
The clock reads 7 h 32 min 59 s
